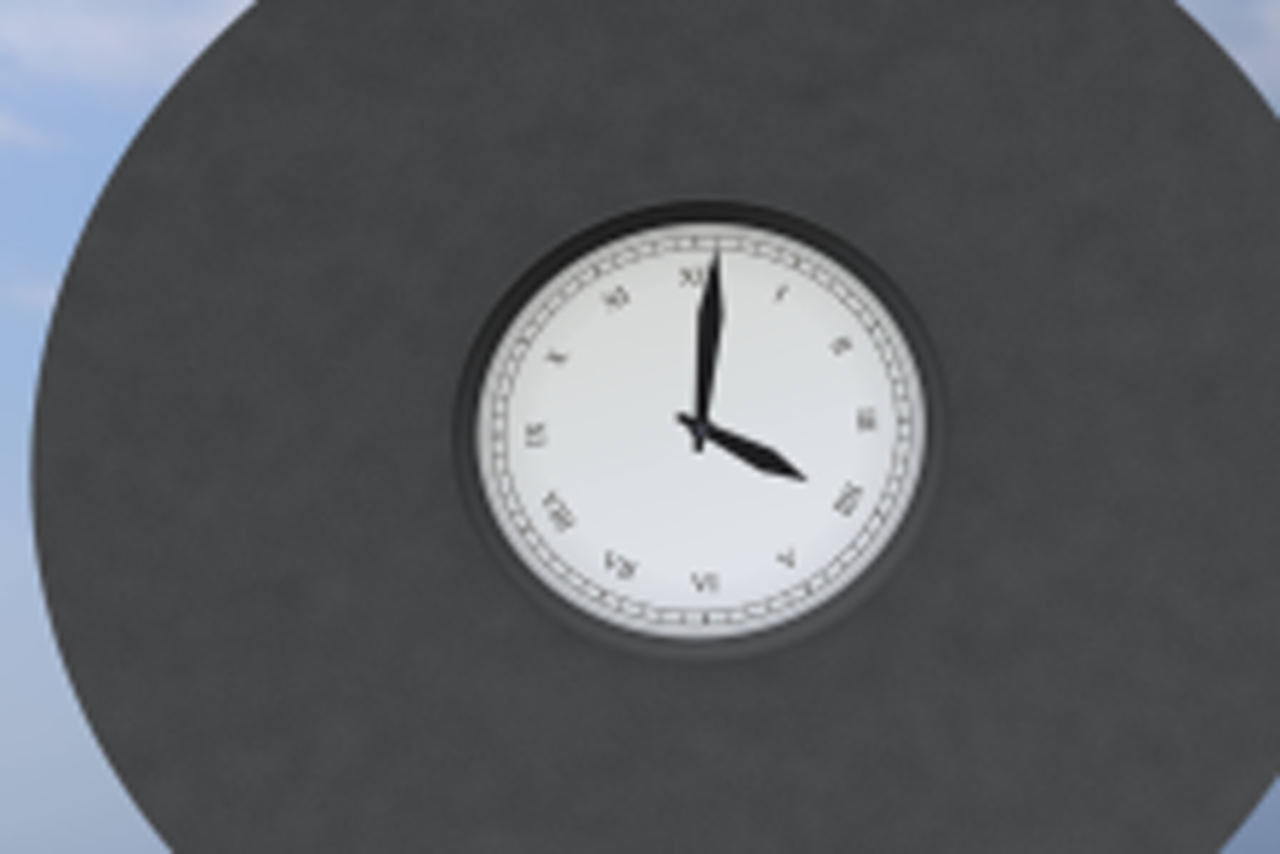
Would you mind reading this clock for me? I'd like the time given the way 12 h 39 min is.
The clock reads 4 h 01 min
